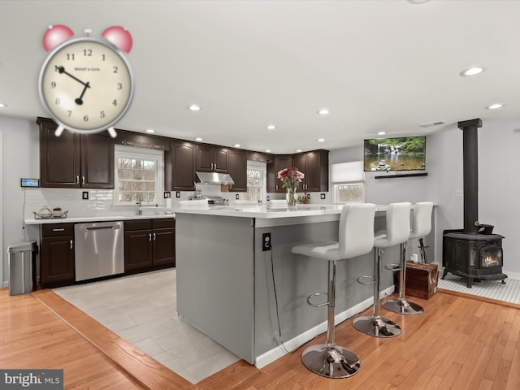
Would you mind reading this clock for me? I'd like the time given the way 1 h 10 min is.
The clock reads 6 h 50 min
